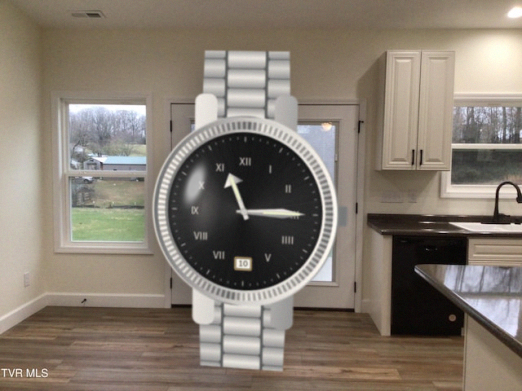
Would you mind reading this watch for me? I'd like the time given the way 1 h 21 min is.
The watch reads 11 h 15 min
